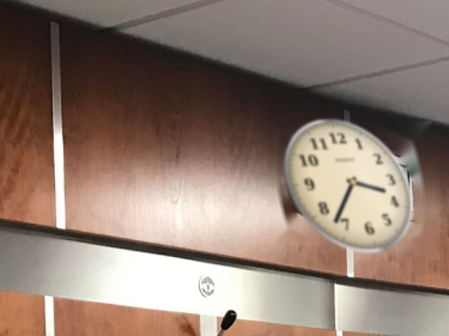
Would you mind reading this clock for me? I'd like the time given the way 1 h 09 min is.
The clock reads 3 h 37 min
